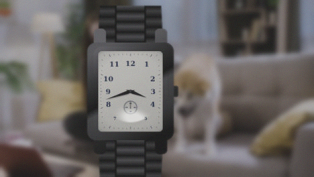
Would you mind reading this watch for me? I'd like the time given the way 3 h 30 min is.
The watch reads 3 h 42 min
